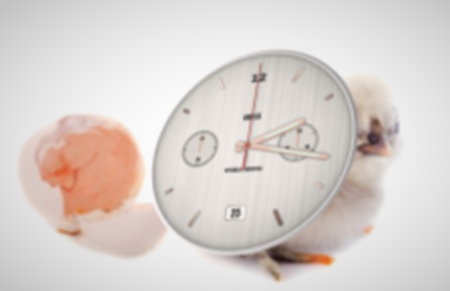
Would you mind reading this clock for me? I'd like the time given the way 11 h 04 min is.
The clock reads 2 h 17 min
